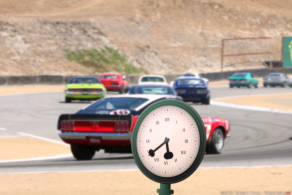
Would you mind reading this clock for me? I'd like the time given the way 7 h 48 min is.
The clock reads 5 h 39 min
